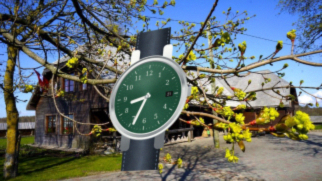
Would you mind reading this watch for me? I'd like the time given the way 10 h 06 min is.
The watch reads 8 h 34 min
